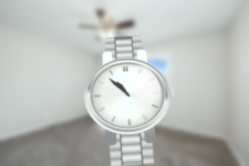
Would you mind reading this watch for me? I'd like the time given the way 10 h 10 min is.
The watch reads 10 h 53 min
